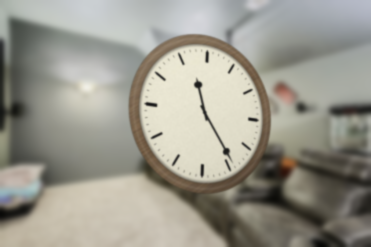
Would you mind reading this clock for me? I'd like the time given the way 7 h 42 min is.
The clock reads 11 h 24 min
